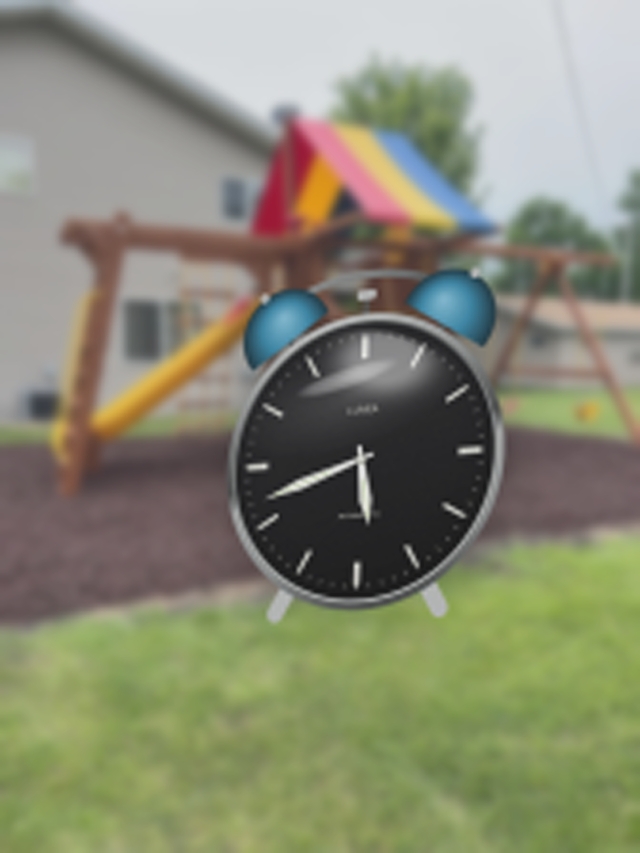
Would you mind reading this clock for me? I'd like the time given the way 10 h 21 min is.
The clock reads 5 h 42 min
